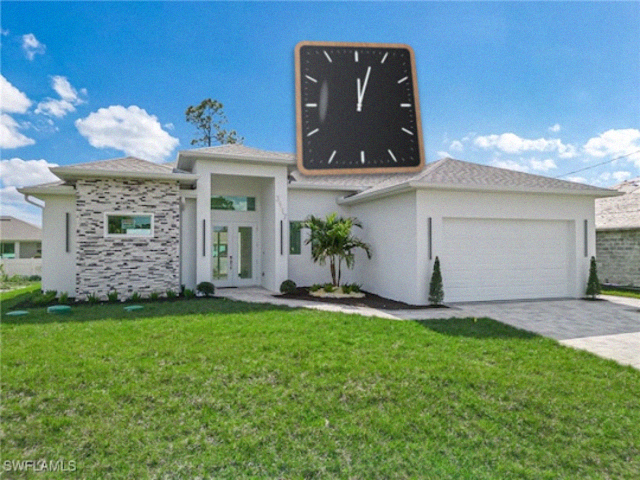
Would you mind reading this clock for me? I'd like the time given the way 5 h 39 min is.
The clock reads 12 h 03 min
